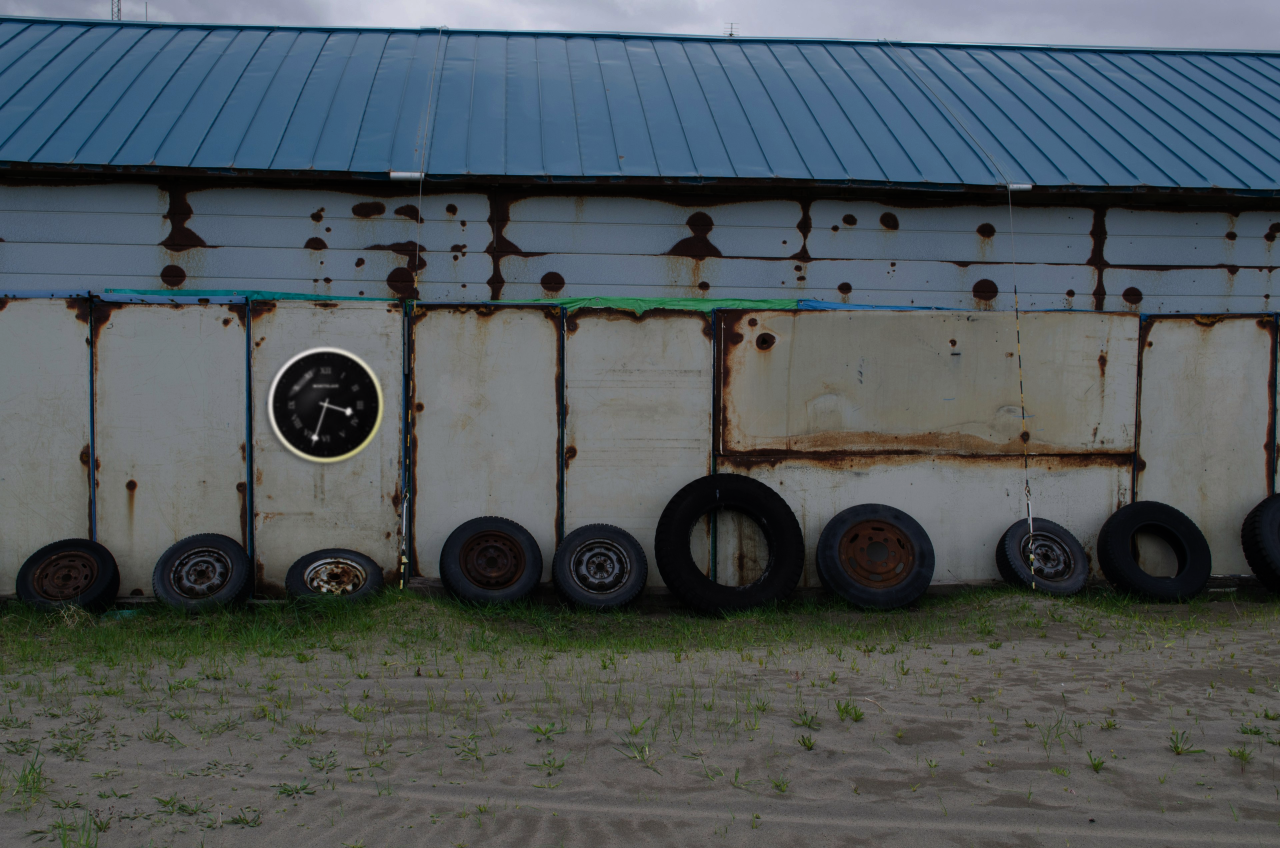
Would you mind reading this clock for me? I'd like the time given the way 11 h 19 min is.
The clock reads 3 h 33 min
